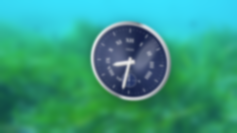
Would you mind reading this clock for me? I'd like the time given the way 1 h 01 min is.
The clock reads 8 h 32 min
